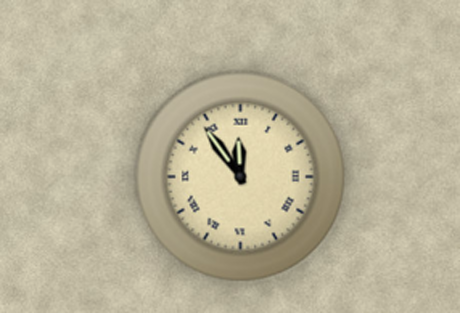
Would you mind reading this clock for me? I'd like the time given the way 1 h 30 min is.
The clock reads 11 h 54 min
